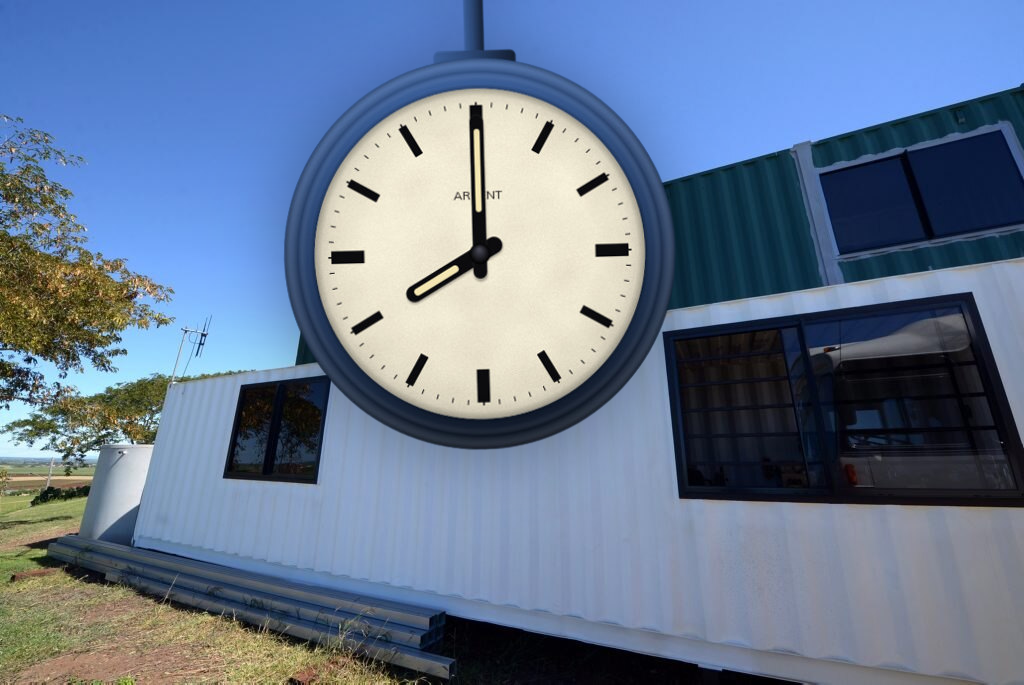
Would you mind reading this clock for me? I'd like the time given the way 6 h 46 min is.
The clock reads 8 h 00 min
